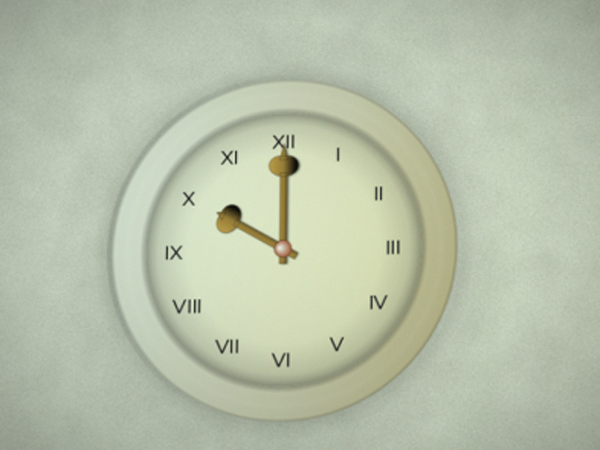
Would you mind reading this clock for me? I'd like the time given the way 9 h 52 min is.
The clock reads 10 h 00 min
